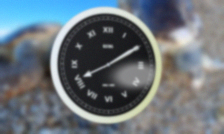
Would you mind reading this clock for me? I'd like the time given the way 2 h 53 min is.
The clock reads 8 h 10 min
